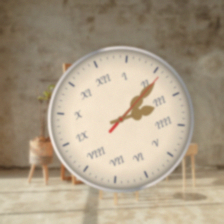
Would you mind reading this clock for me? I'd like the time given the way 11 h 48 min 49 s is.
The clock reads 3 h 11 min 11 s
